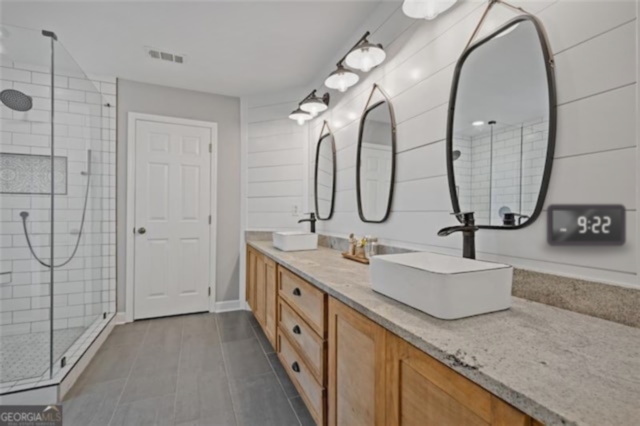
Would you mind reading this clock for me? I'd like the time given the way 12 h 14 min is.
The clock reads 9 h 22 min
